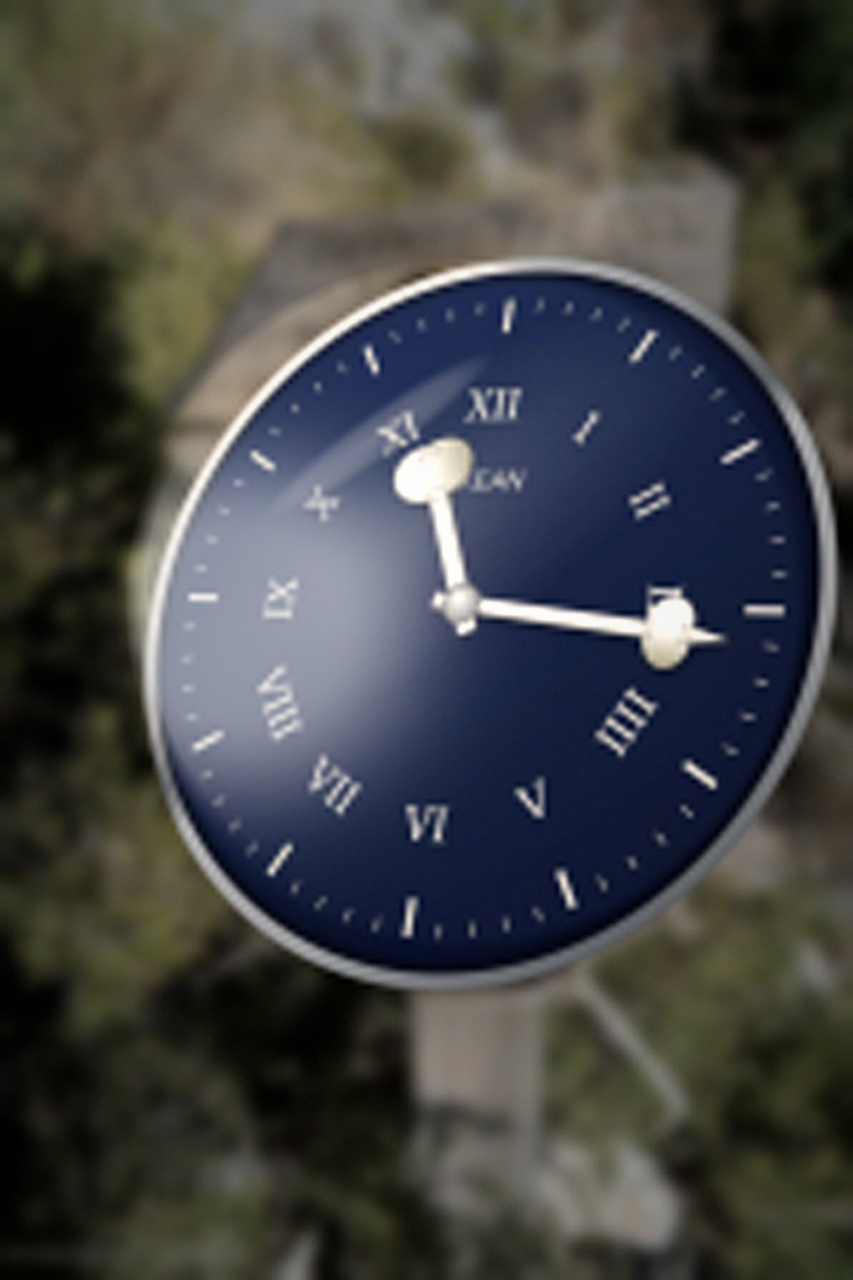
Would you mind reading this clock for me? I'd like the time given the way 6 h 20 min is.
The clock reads 11 h 16 min
